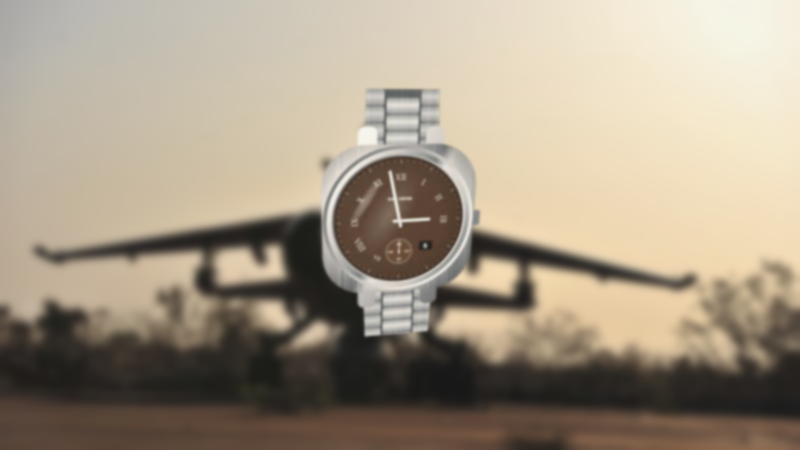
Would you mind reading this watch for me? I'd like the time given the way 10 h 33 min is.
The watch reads 2 h 58 min
